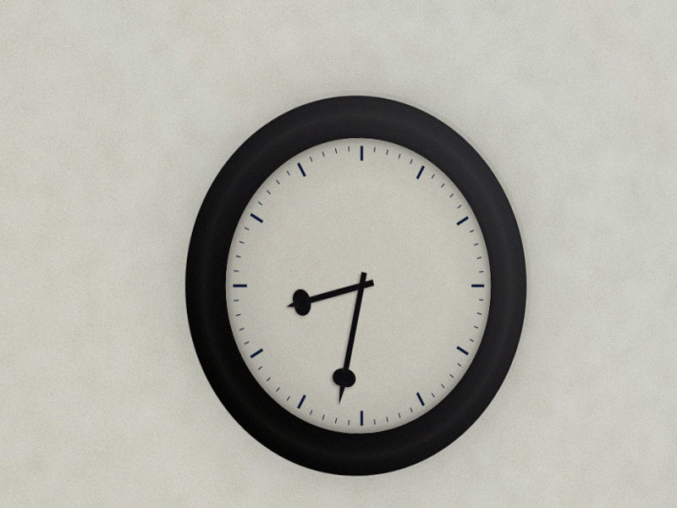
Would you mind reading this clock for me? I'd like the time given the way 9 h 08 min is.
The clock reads 8 h 32 min
